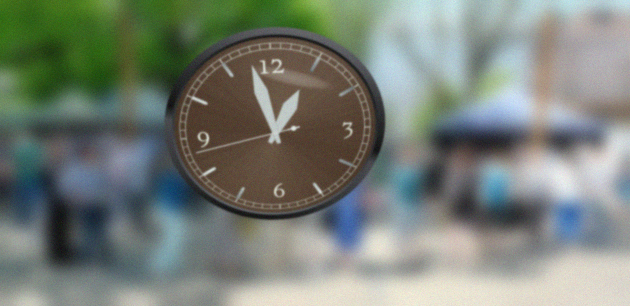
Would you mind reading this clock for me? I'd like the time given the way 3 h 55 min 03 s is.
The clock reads 12 h 57 min 43 s
